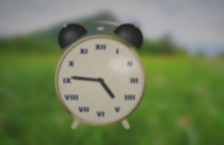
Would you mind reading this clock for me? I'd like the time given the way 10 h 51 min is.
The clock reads 4 h 46 min
